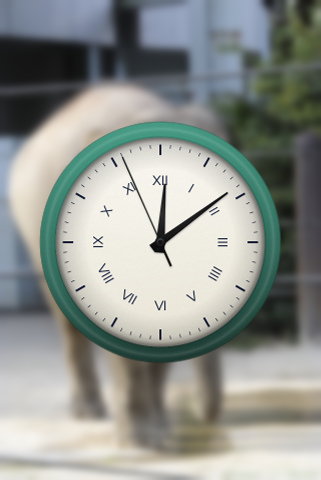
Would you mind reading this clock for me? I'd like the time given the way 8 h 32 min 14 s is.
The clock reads 12 h 08 min 56 s
